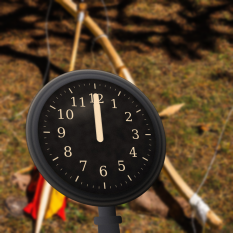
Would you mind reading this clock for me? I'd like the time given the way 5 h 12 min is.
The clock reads 12 h 00 min
